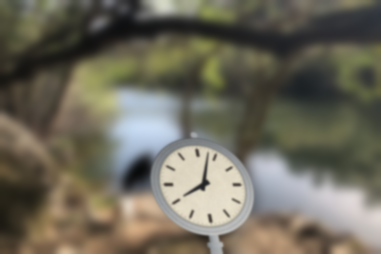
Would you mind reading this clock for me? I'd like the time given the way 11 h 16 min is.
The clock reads 8 h 03 min
